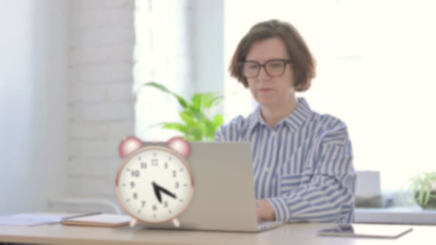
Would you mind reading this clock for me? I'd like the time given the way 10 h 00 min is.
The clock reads 5 h 20 min
